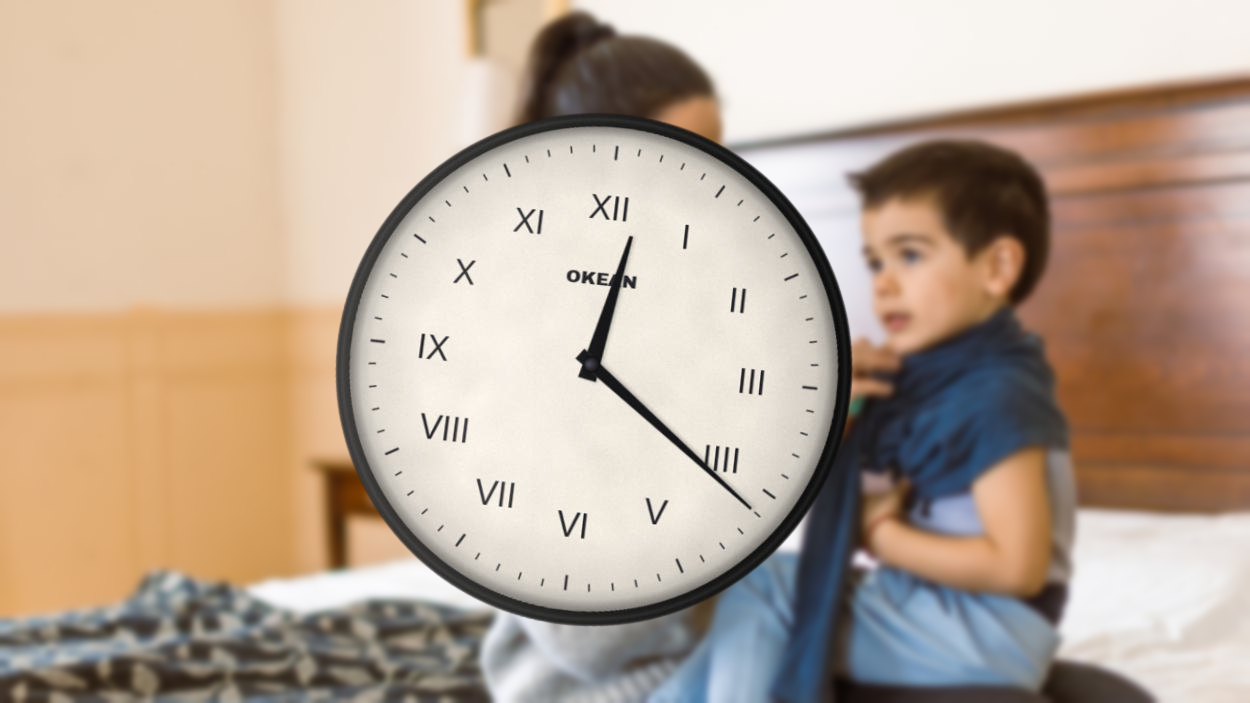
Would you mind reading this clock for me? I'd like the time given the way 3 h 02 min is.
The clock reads 12 h 21 min
